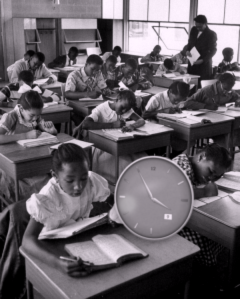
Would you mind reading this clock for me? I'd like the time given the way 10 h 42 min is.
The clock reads 3 h 55 min
